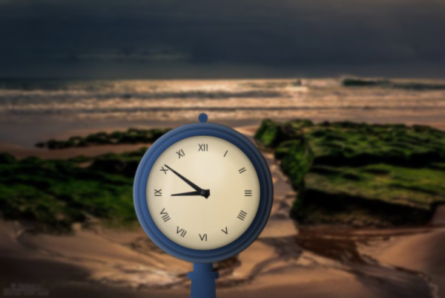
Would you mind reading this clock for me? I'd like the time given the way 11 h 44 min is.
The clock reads 8 h 51 min
